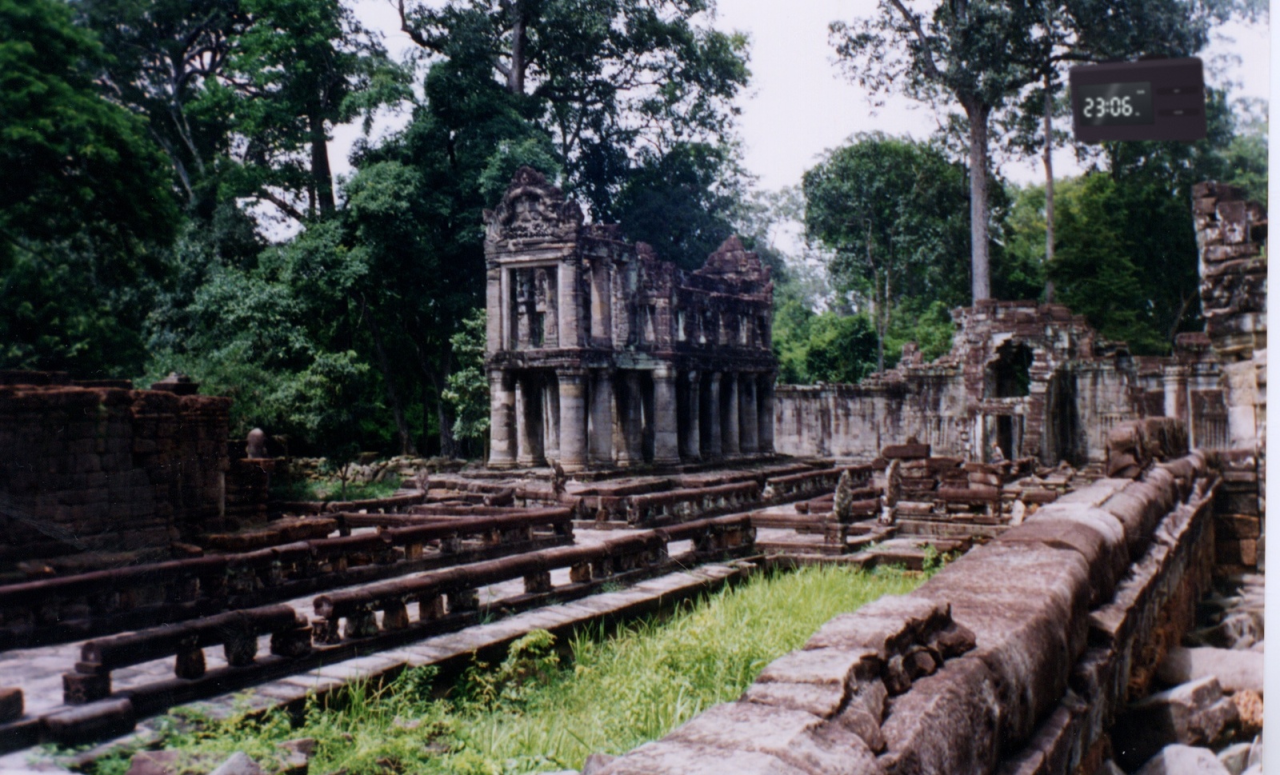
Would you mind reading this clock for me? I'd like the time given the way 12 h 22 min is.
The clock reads 23 h 06 min
